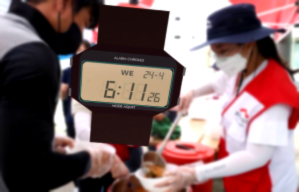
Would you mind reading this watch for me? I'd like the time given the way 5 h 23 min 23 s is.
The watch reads 6 h 11 min 26 s
